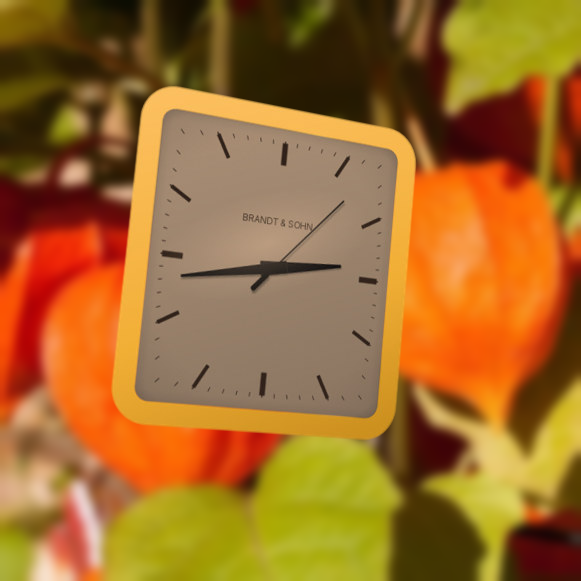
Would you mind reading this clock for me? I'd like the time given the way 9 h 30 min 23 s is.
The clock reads 2 h 43 min 07 s
